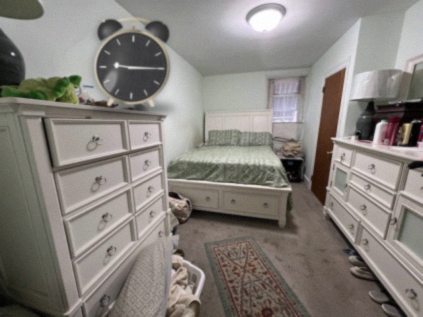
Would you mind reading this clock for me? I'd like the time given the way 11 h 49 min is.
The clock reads 9 h 15 min
